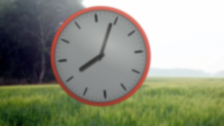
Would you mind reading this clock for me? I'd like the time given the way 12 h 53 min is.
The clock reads 8 h 04 min
